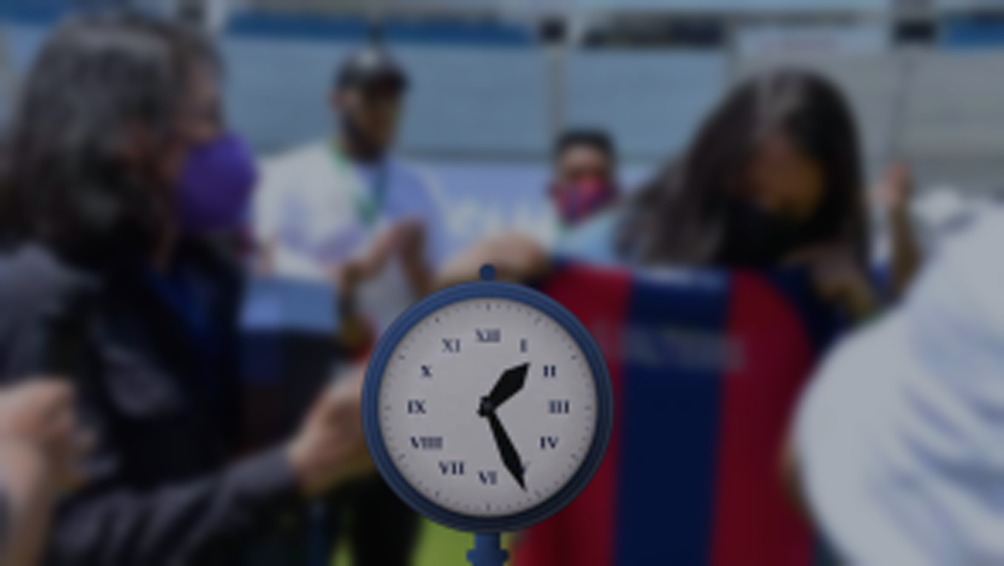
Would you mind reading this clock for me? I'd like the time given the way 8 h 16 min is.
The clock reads 1 h 26 min
